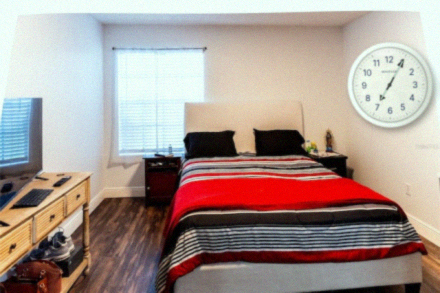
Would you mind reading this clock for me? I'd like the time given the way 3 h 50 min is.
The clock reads 7 h 05 min
